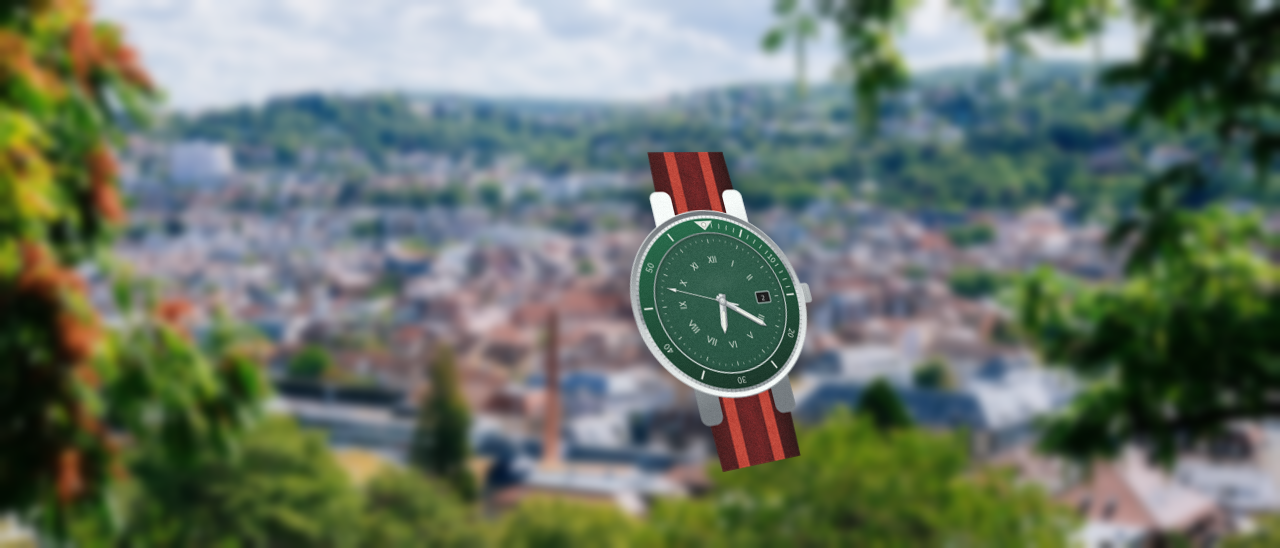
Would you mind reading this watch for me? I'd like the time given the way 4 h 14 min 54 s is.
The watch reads 6 h 20 min 48 s
